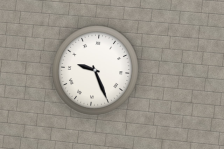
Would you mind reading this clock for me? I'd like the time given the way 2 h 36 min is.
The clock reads 9 h 25 min
